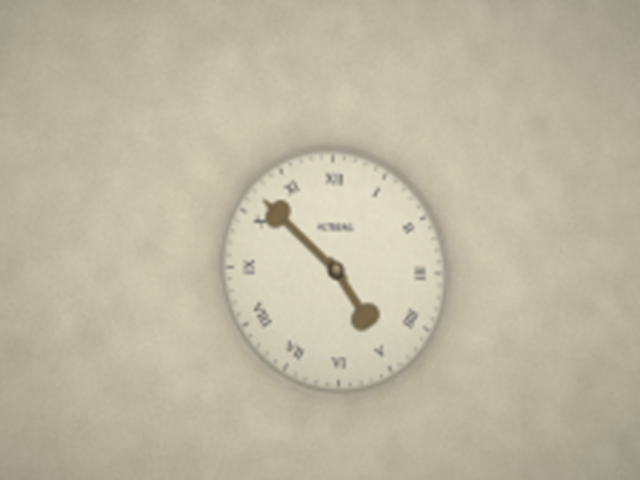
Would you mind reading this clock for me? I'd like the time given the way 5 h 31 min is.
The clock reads 4 h 52 min
